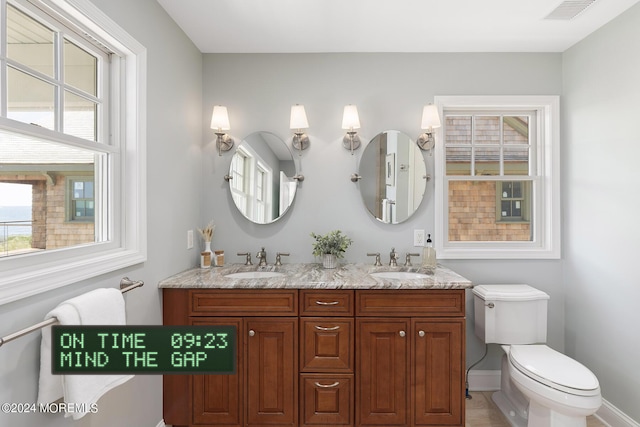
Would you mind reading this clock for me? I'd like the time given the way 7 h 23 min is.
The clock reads 9 h 23 min
